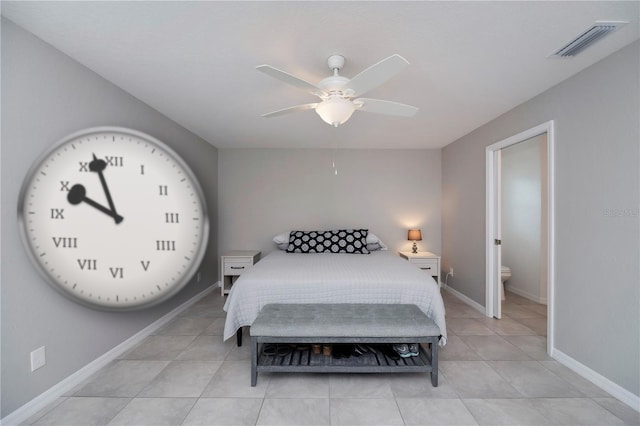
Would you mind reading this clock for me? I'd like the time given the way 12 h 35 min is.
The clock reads 9 h 57 min
